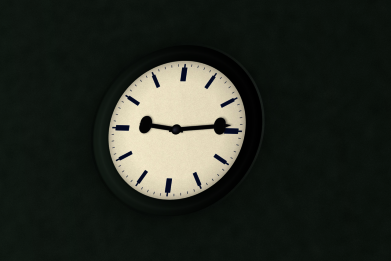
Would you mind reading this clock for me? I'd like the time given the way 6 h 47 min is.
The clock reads 9 h 14 min
